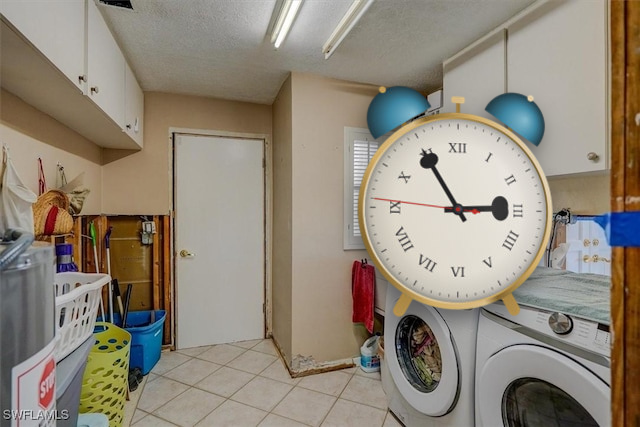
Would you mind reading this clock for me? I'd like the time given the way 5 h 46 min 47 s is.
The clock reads 2 h 54 min 46 s
